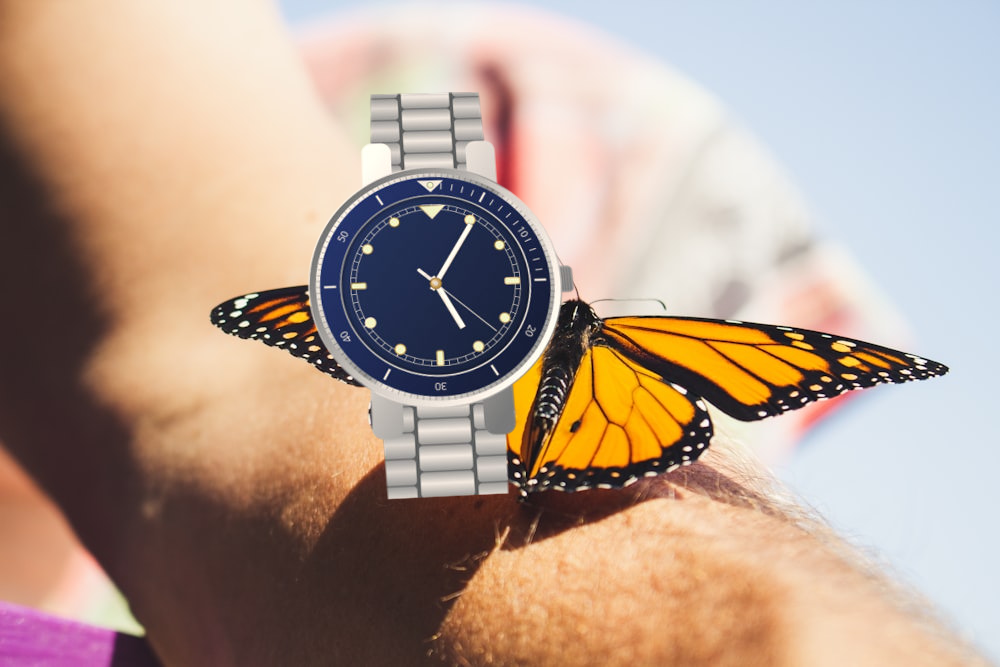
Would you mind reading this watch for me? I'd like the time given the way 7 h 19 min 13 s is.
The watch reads 5 h 05 min 22 s
